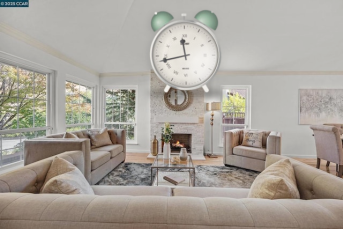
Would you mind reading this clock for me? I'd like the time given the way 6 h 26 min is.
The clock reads 11 h 43 min
